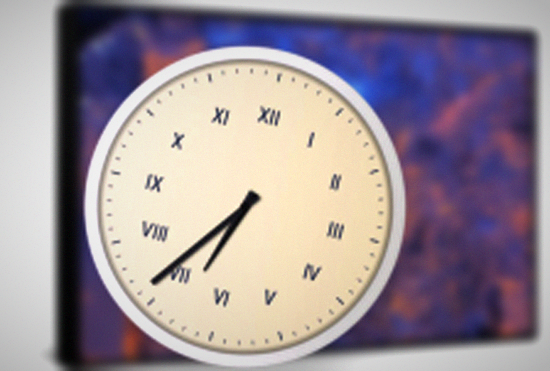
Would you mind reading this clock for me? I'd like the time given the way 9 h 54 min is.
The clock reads 6 h 36 min
